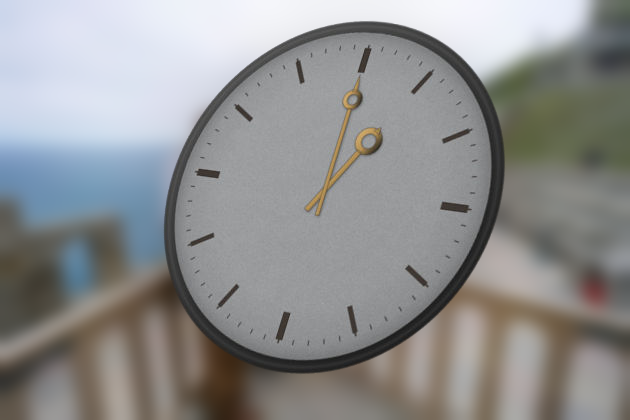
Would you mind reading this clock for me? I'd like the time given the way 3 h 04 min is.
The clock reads 1 h 00 min
